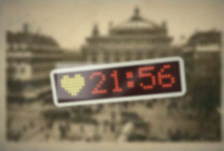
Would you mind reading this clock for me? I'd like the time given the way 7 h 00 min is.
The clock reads 21 h 56 min
